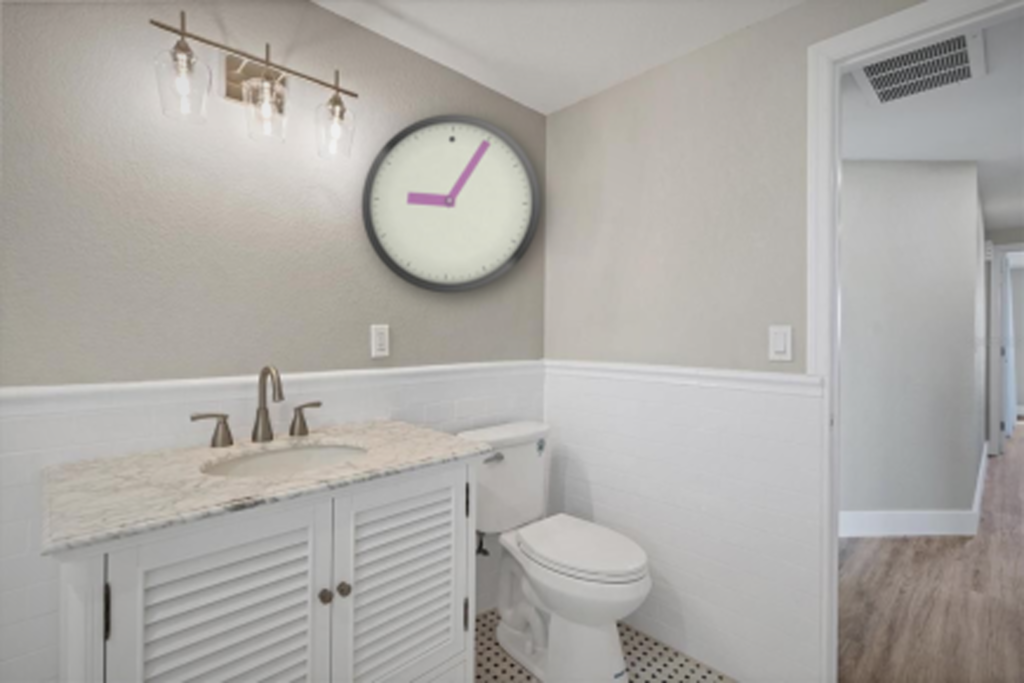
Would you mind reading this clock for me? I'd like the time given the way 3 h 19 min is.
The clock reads 9 h 05 min
